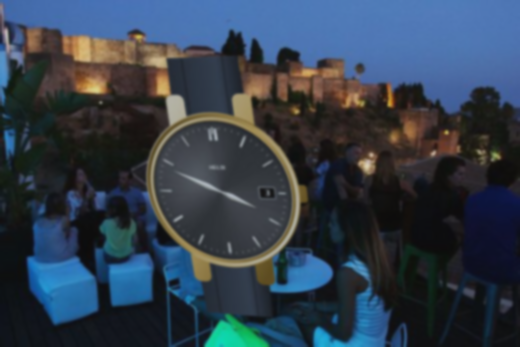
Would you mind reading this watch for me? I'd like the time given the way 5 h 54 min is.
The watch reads 3 h 49 min
